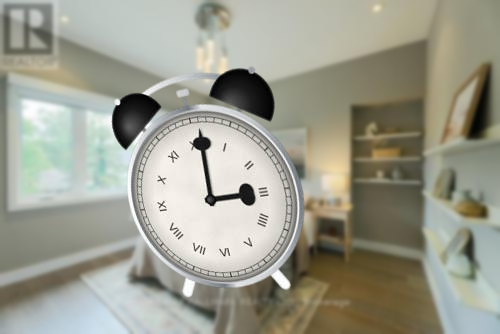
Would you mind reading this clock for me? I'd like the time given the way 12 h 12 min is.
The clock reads 3 h 01 min
